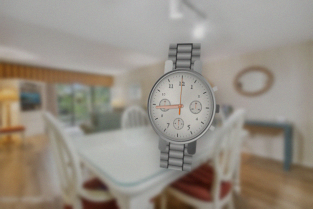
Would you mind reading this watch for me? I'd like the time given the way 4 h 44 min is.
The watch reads 8 h 44 min
